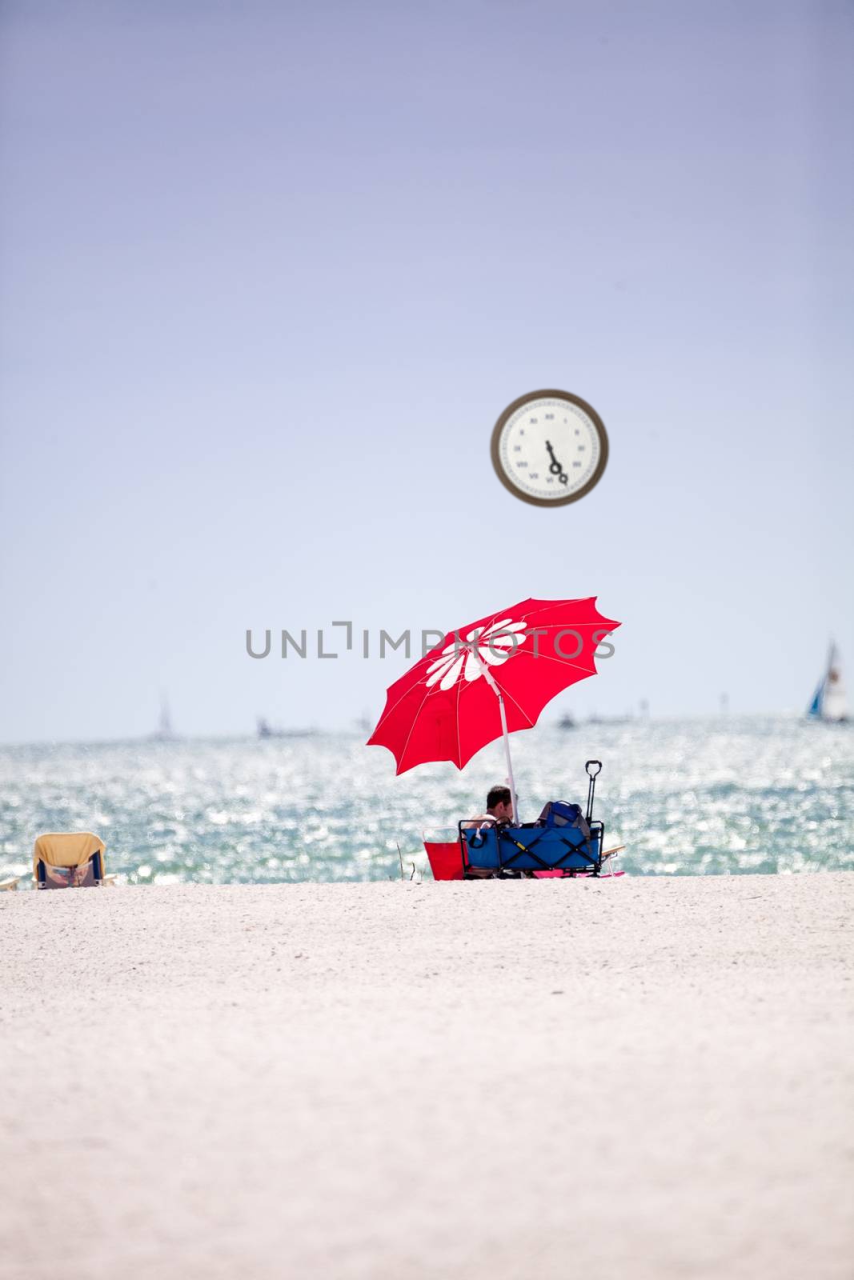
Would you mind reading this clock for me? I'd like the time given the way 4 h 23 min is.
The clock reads 5 h 26 min
